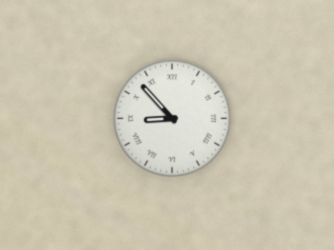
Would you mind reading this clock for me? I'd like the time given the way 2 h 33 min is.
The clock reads 8 h 53 min
